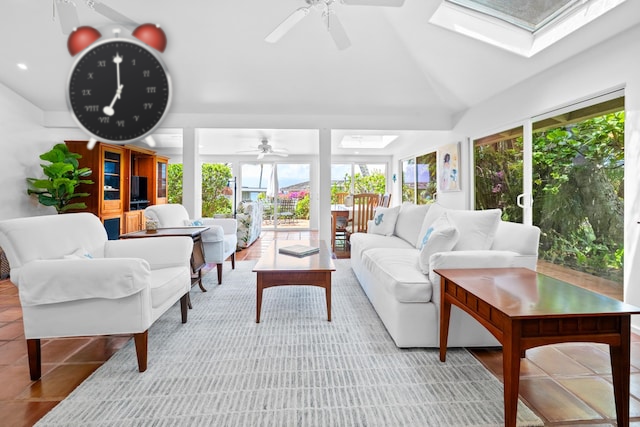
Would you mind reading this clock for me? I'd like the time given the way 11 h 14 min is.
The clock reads 7 h 00 min
